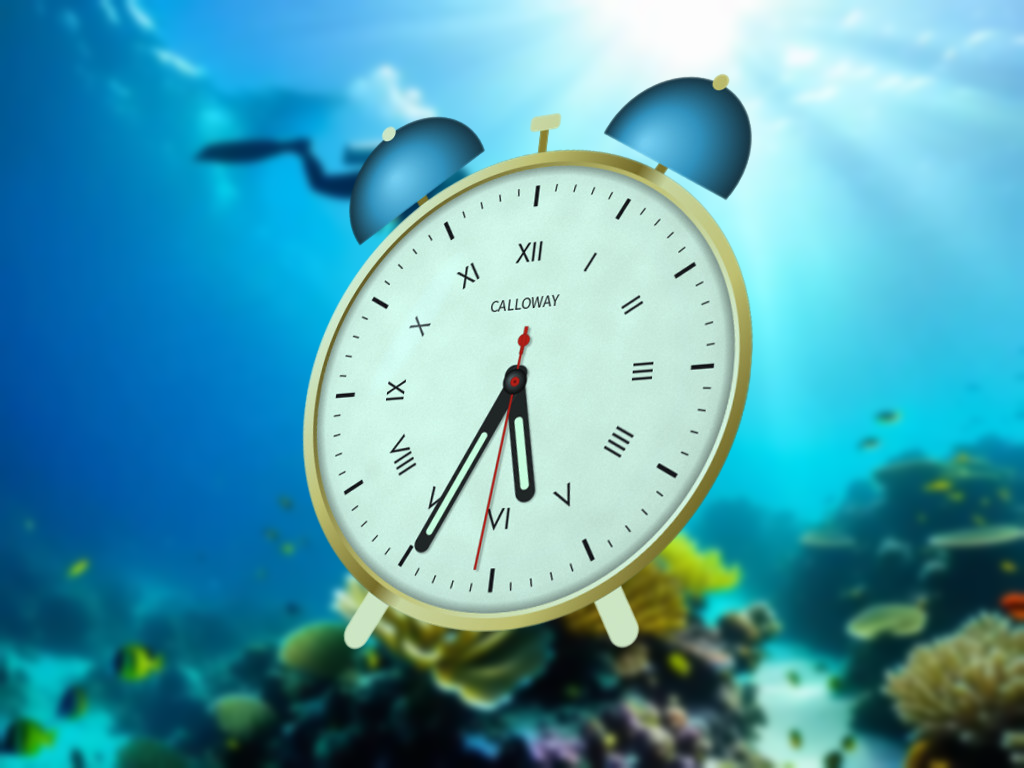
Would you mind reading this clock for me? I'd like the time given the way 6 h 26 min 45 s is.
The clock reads 5 h 34 min 31 s
